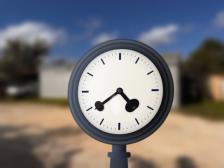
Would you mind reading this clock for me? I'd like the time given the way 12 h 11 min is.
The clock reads 4 h 39 min
